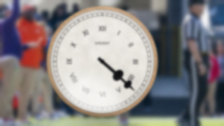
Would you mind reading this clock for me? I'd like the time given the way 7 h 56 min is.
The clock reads 4 h 22 min
